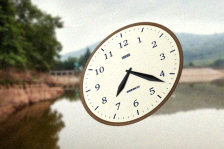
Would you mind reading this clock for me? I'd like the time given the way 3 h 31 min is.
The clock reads 7 h 22 min
